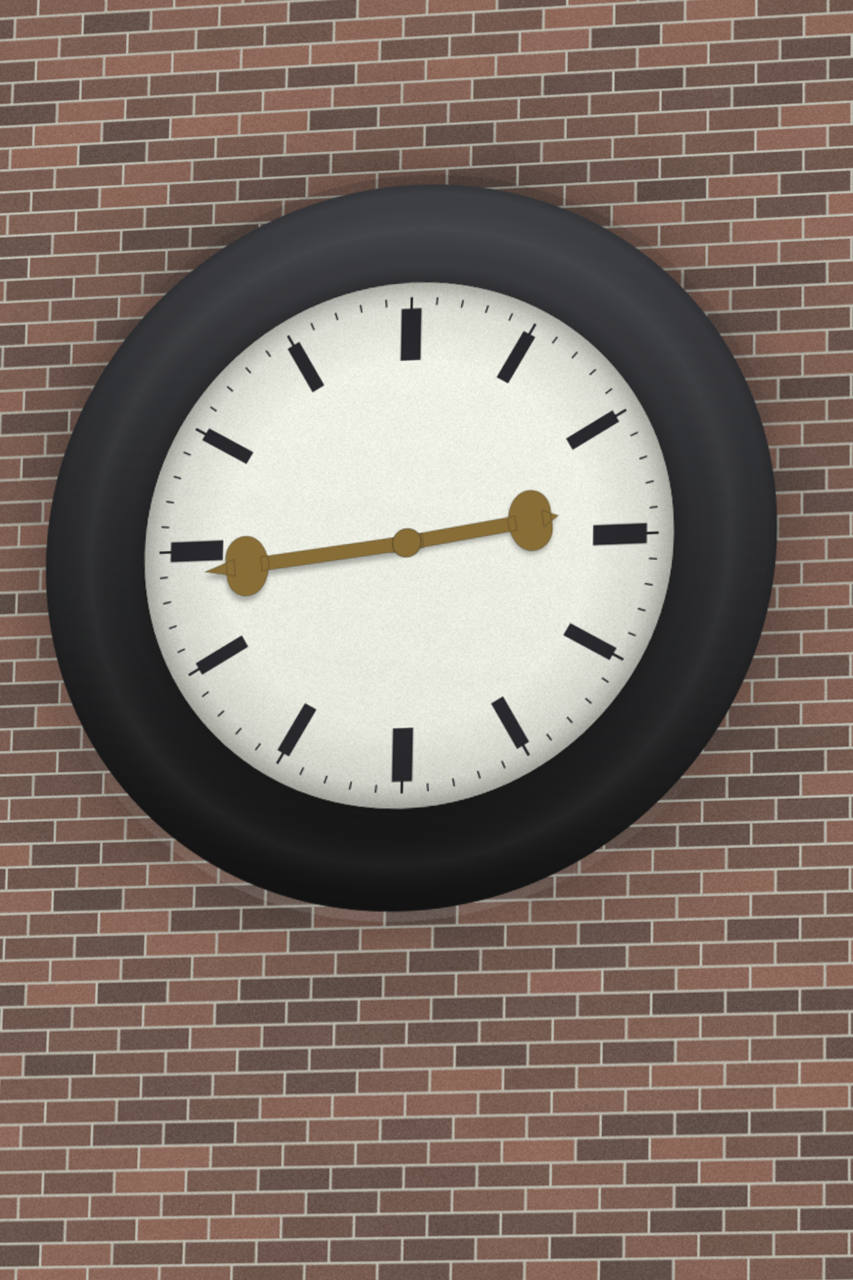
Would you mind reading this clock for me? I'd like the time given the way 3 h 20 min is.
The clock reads 2 h 44 min
